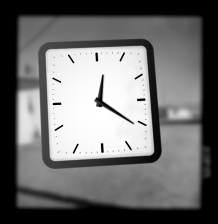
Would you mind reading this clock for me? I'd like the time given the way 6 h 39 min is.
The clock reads 12 h 21 min
